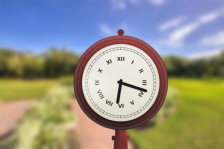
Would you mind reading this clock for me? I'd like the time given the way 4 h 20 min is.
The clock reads 6 h 18 min
